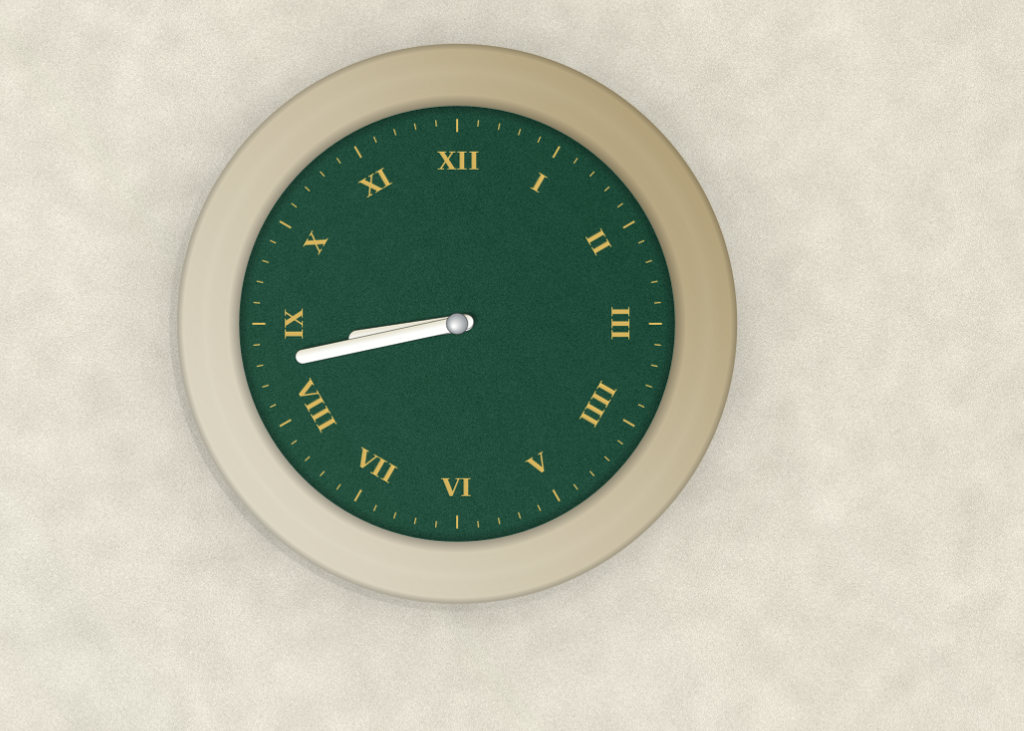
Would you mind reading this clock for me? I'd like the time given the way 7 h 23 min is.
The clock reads 8 h 43 min
